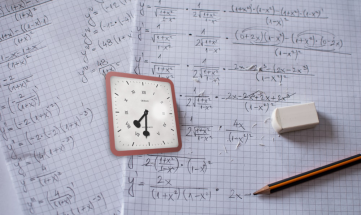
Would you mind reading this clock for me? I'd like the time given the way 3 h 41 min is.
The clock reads 7 h 31 min
